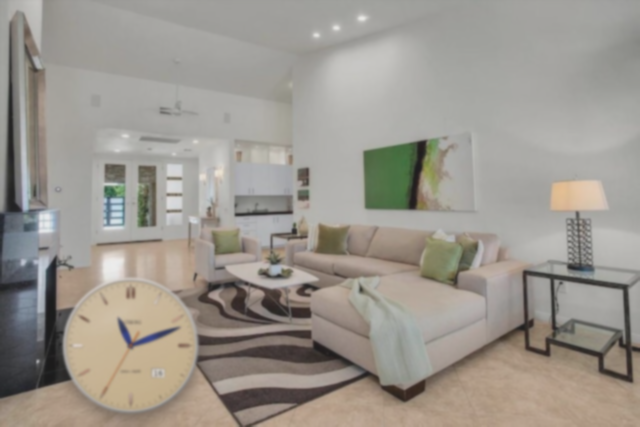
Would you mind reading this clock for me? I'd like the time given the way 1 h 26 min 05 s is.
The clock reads 11 h 11 min 35 s
